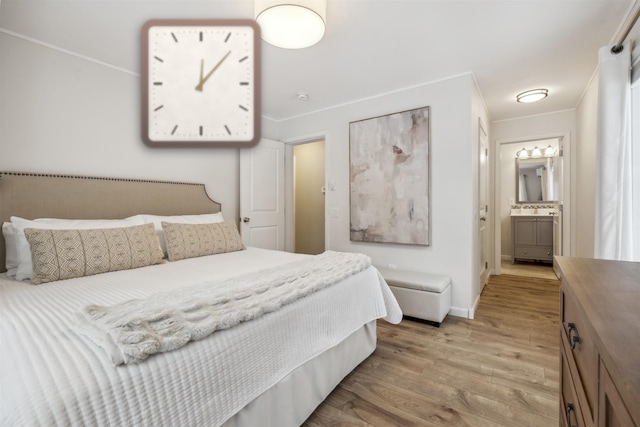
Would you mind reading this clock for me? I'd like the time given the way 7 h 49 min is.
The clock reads 12 h 07 min
